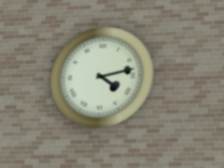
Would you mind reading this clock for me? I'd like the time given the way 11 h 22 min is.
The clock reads 4 h 13 min
